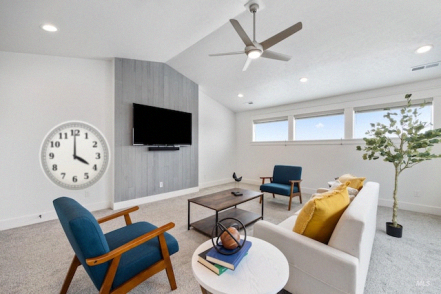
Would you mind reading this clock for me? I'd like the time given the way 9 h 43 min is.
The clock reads 4 h 00 min
